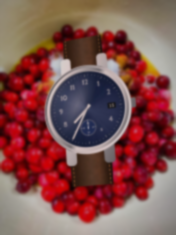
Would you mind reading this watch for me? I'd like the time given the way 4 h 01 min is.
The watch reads 7 h 35 min
